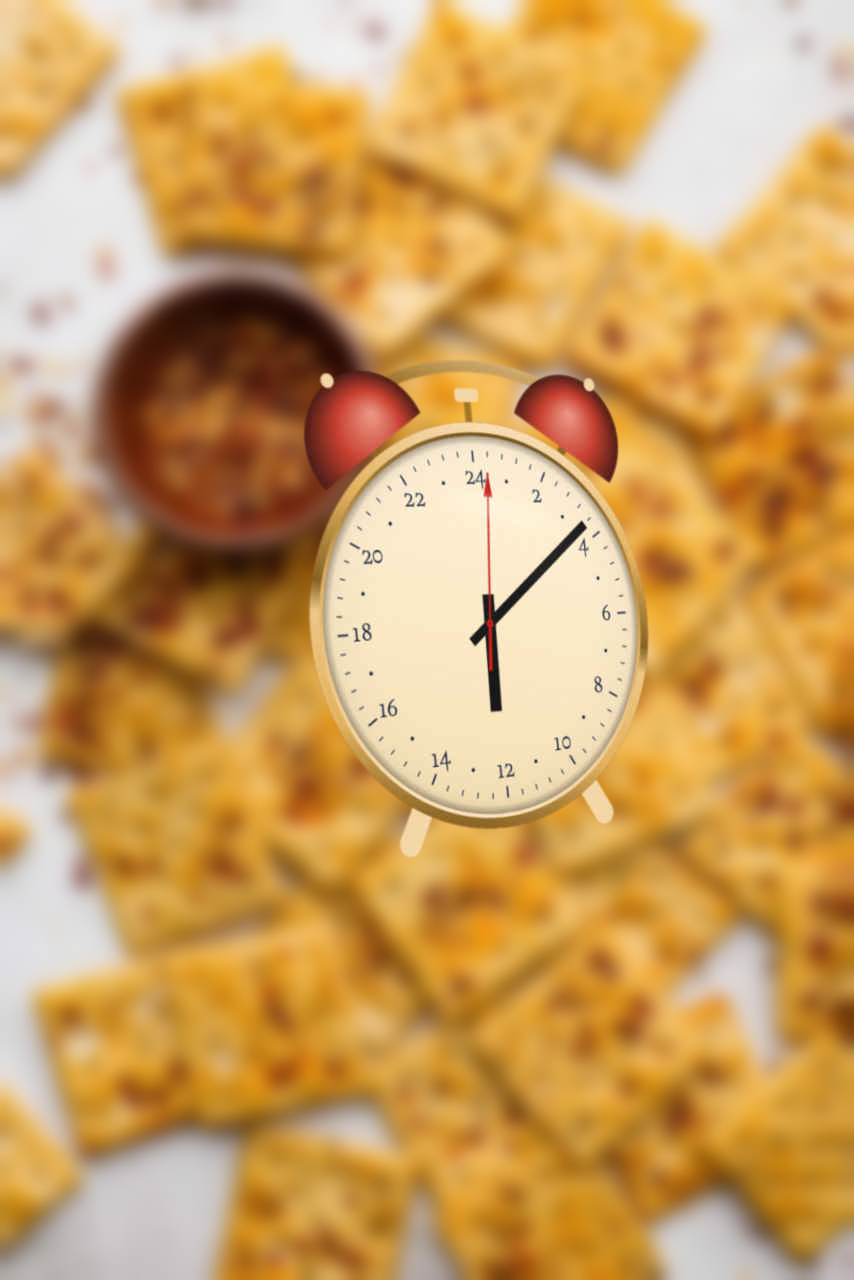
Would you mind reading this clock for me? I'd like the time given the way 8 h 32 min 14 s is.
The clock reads 12 h 09 min 01 s
